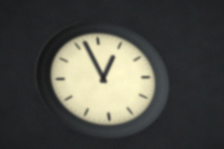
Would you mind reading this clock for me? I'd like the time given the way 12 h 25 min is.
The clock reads 12 h 57 min
